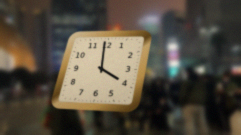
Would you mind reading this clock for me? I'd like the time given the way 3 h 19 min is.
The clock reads 3 h 59 min
